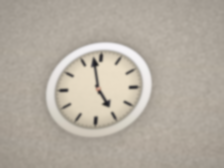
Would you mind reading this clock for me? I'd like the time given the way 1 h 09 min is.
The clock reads 4 h 58 min
